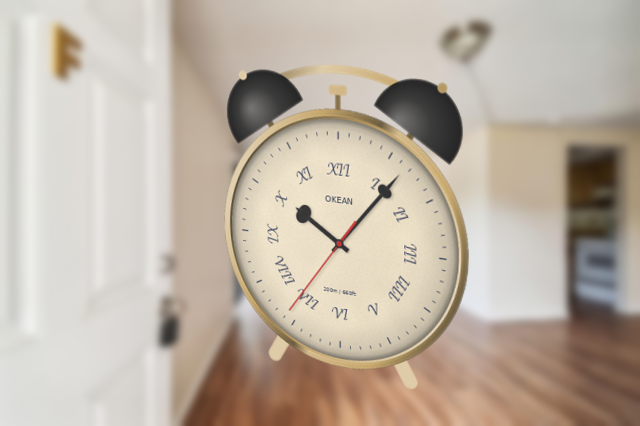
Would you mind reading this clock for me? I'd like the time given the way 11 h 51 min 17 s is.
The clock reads 10 h 06 min 36 s
